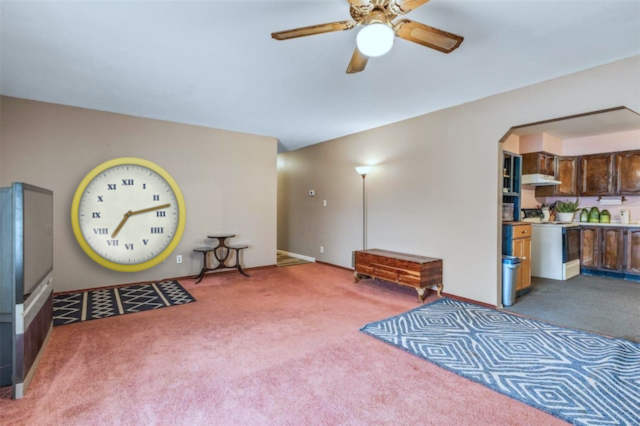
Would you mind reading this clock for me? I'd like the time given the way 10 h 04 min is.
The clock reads 7 h 13 min
